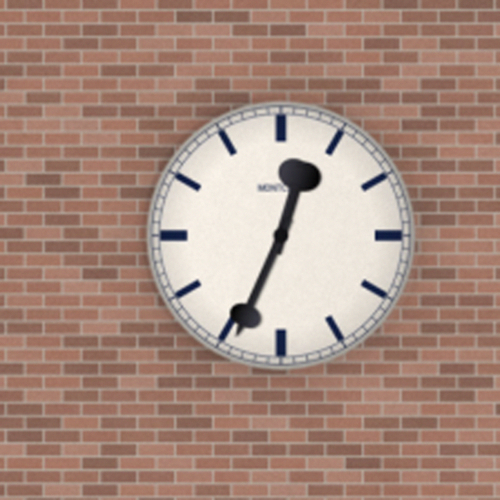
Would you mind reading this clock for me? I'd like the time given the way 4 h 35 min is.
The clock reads 12 h 34 min
